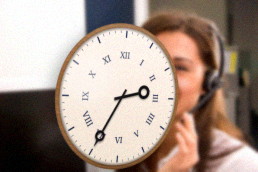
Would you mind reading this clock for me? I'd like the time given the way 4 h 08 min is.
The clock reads 2 h 35 min
